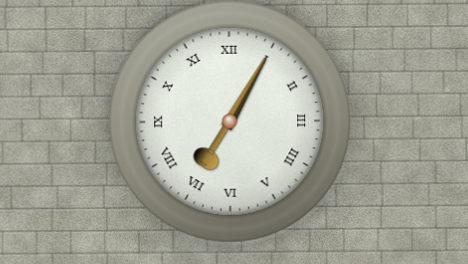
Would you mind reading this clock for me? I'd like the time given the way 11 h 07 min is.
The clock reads 7 h 05 min
